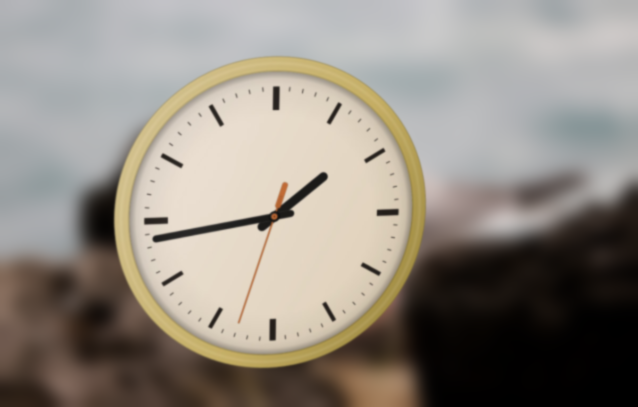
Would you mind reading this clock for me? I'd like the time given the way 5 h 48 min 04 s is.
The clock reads 1 h 43 min 33 s
